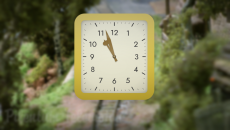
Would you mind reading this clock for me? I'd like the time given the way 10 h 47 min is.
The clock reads 10 h 57 min
